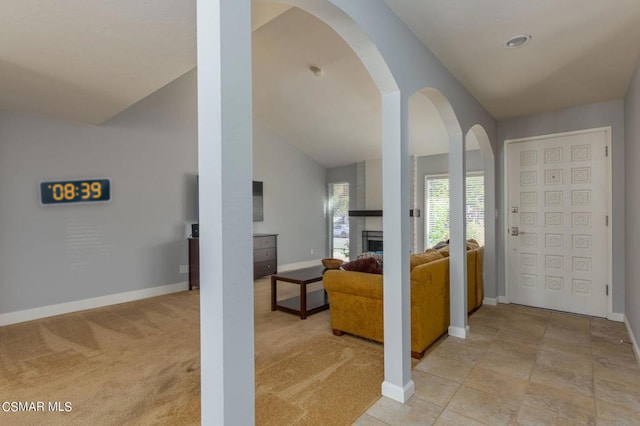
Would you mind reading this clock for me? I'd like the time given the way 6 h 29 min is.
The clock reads 8 h 39 min
